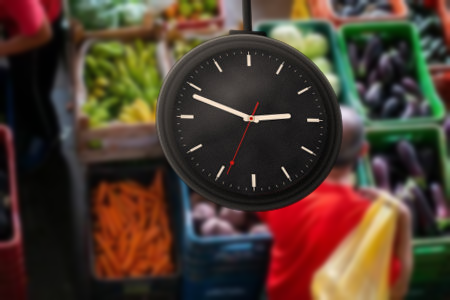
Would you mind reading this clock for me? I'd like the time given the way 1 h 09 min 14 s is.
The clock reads 2 h 48 min 34 s
